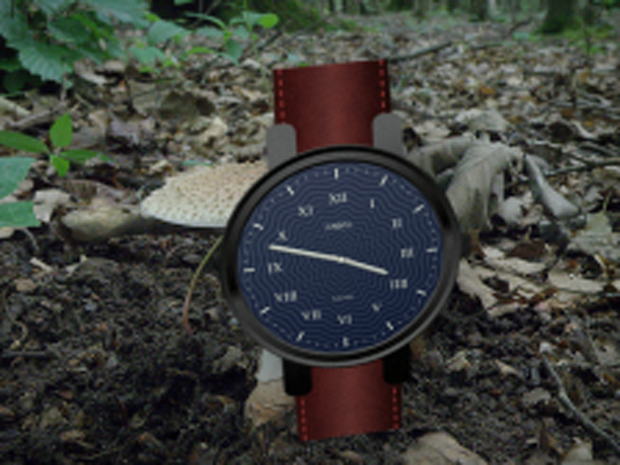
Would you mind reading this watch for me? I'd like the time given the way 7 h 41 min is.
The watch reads 3 h 48 min
